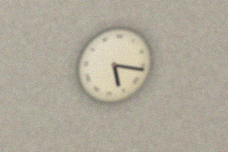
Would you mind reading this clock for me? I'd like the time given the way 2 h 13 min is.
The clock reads 5 h 16 min
